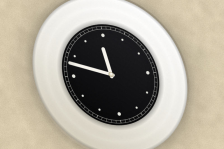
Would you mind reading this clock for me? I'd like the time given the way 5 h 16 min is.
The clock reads 11 h 48 min
